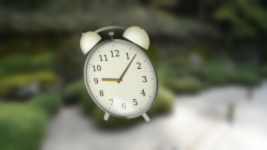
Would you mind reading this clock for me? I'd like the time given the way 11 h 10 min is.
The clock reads 9 h 07 min
